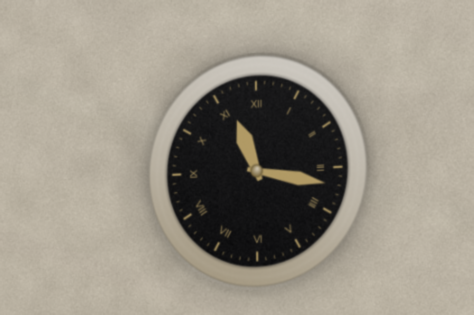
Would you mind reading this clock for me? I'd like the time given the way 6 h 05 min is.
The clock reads 11 h 17 min
